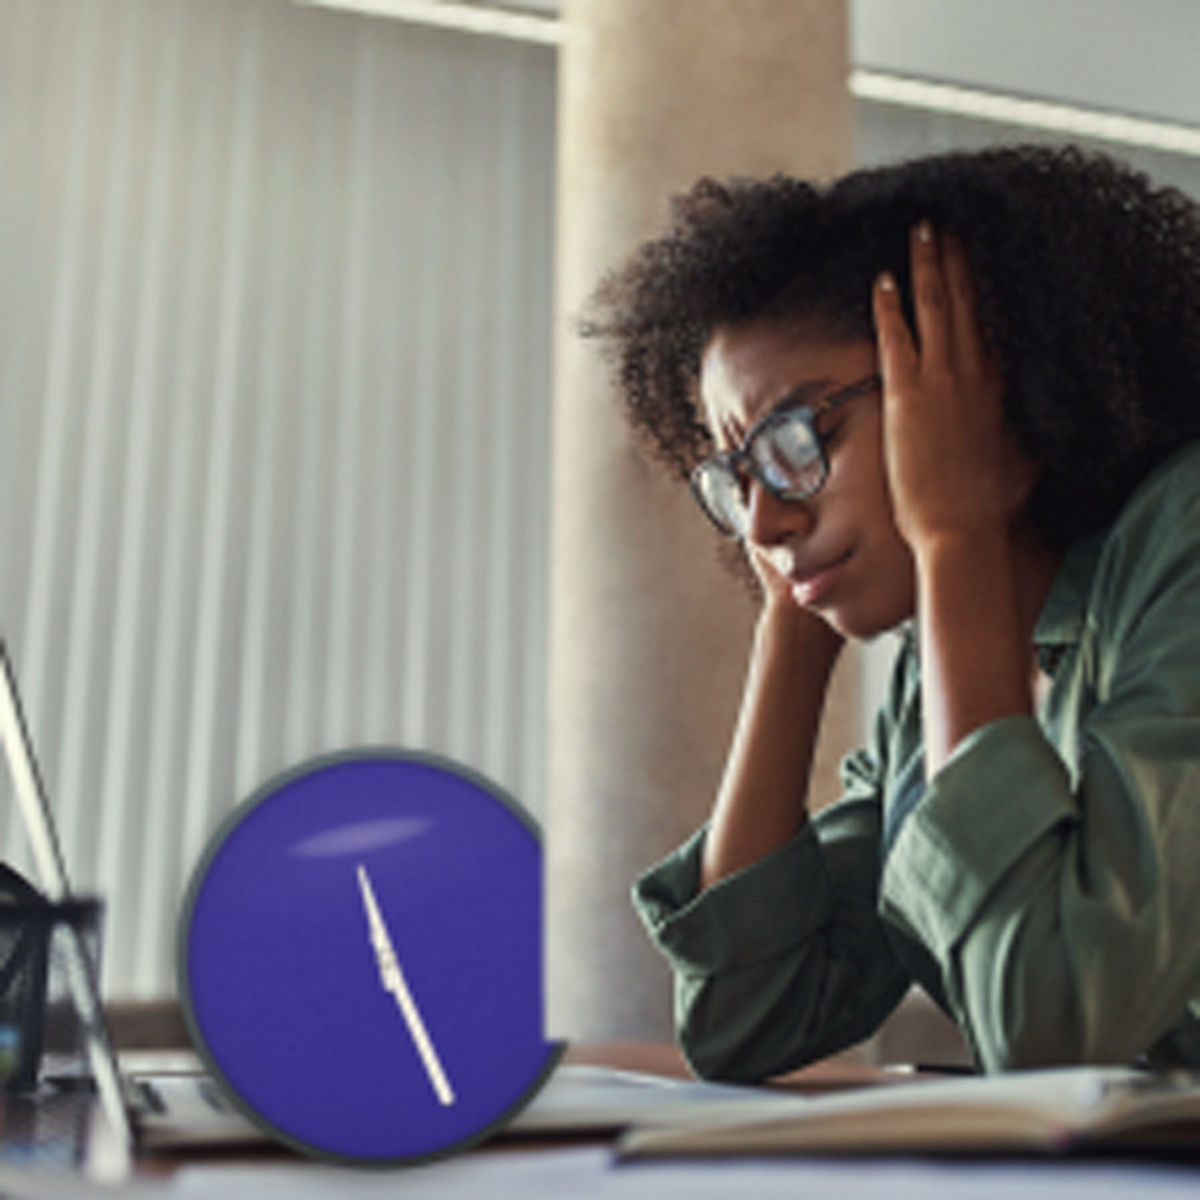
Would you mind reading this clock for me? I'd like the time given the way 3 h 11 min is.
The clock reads 11 h 26 min
